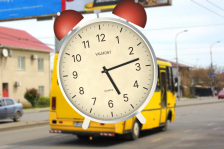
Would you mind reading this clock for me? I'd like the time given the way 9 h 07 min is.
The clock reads 5 h 13 min
